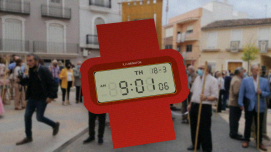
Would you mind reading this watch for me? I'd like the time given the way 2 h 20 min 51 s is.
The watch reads 9 h 01 min 06 s
